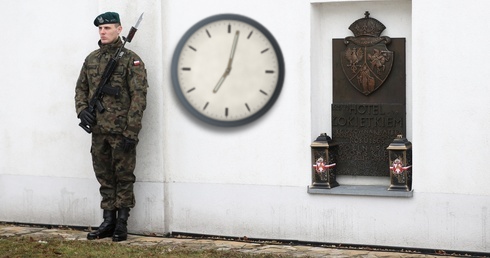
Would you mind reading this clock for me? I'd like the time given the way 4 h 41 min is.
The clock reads 7 h 02 min
